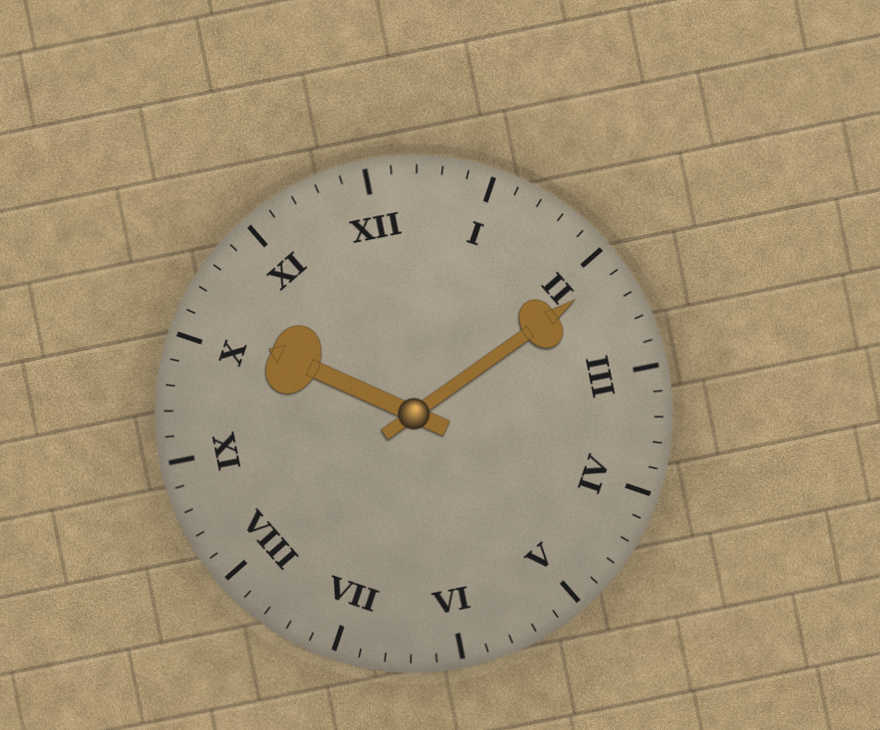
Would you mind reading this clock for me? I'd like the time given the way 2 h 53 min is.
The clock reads 10 h 11 min
